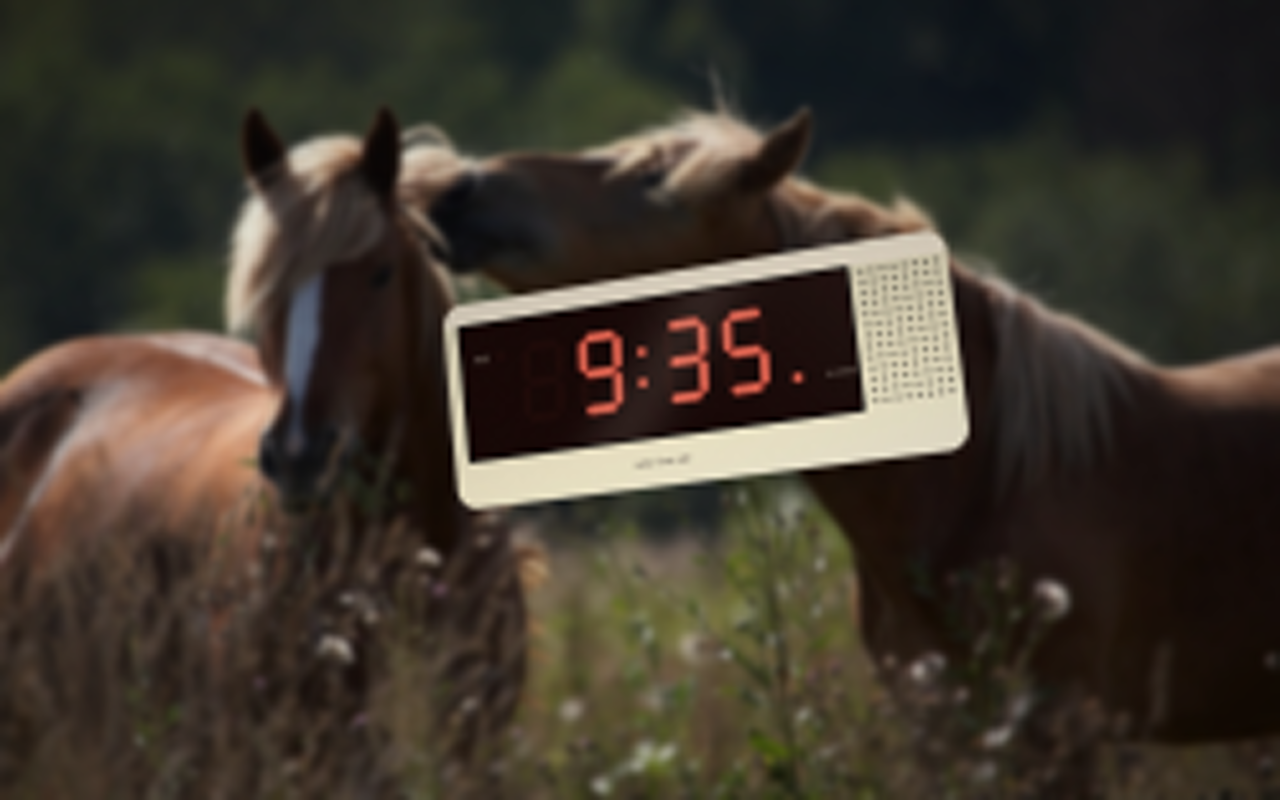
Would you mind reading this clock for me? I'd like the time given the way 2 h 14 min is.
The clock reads 9 h 35 min
